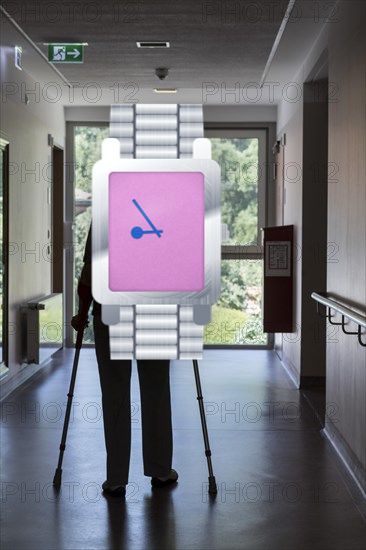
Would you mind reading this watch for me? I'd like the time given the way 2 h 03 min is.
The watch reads 8 h 54 min
